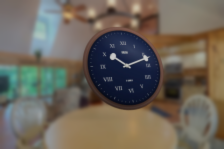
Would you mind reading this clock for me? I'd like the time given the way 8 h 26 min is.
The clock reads 10 h 12 min
